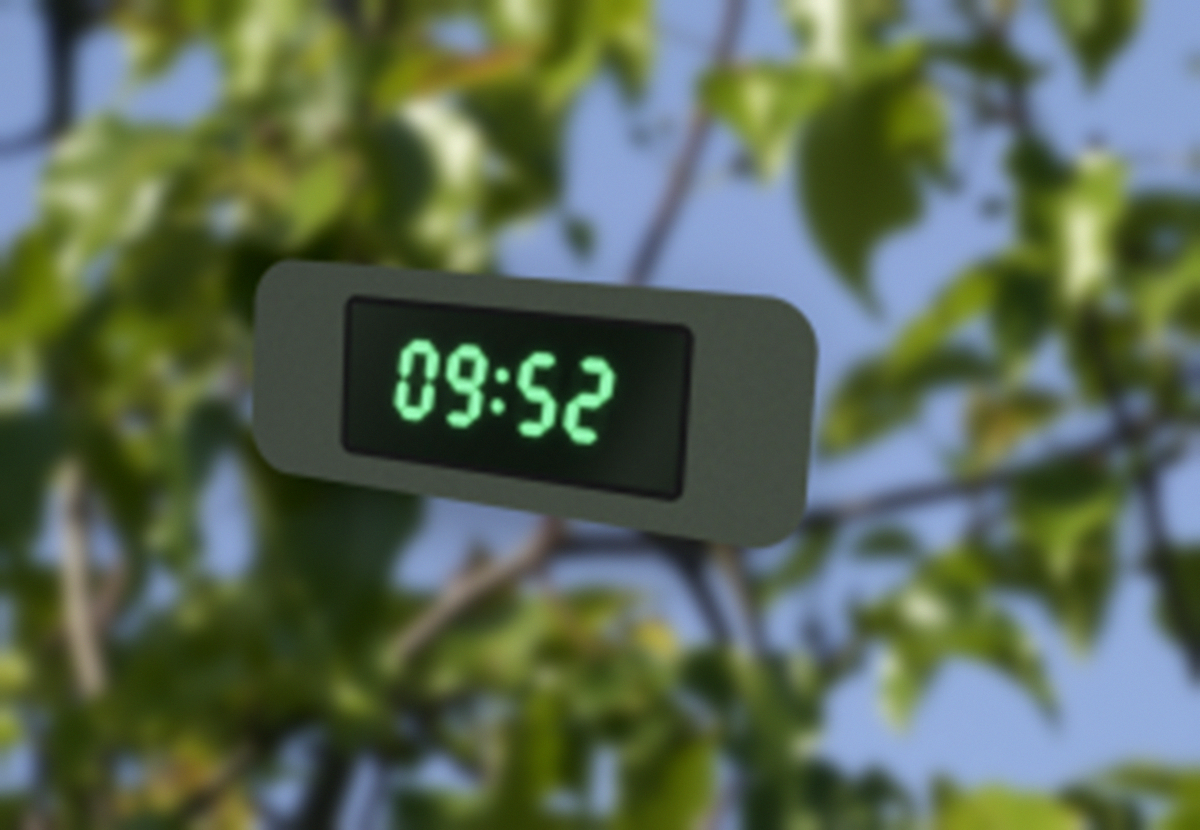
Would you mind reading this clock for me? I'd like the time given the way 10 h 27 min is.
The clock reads 9 h 52 min
